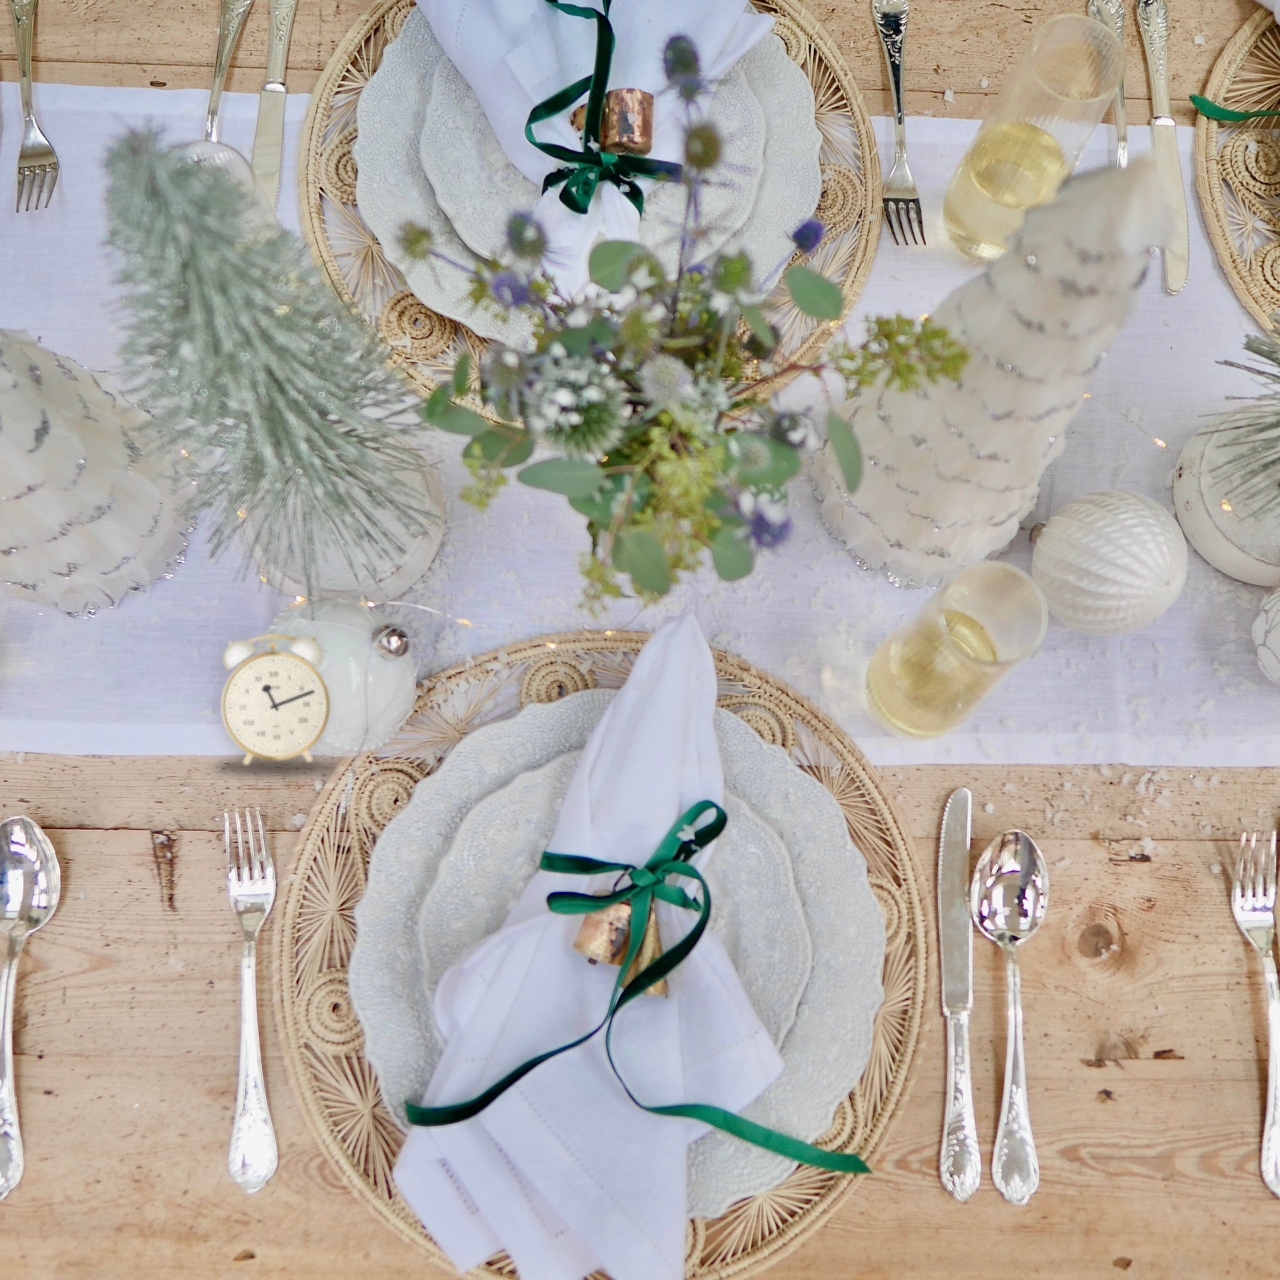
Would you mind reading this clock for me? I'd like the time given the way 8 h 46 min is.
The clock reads 11 h 12 min
